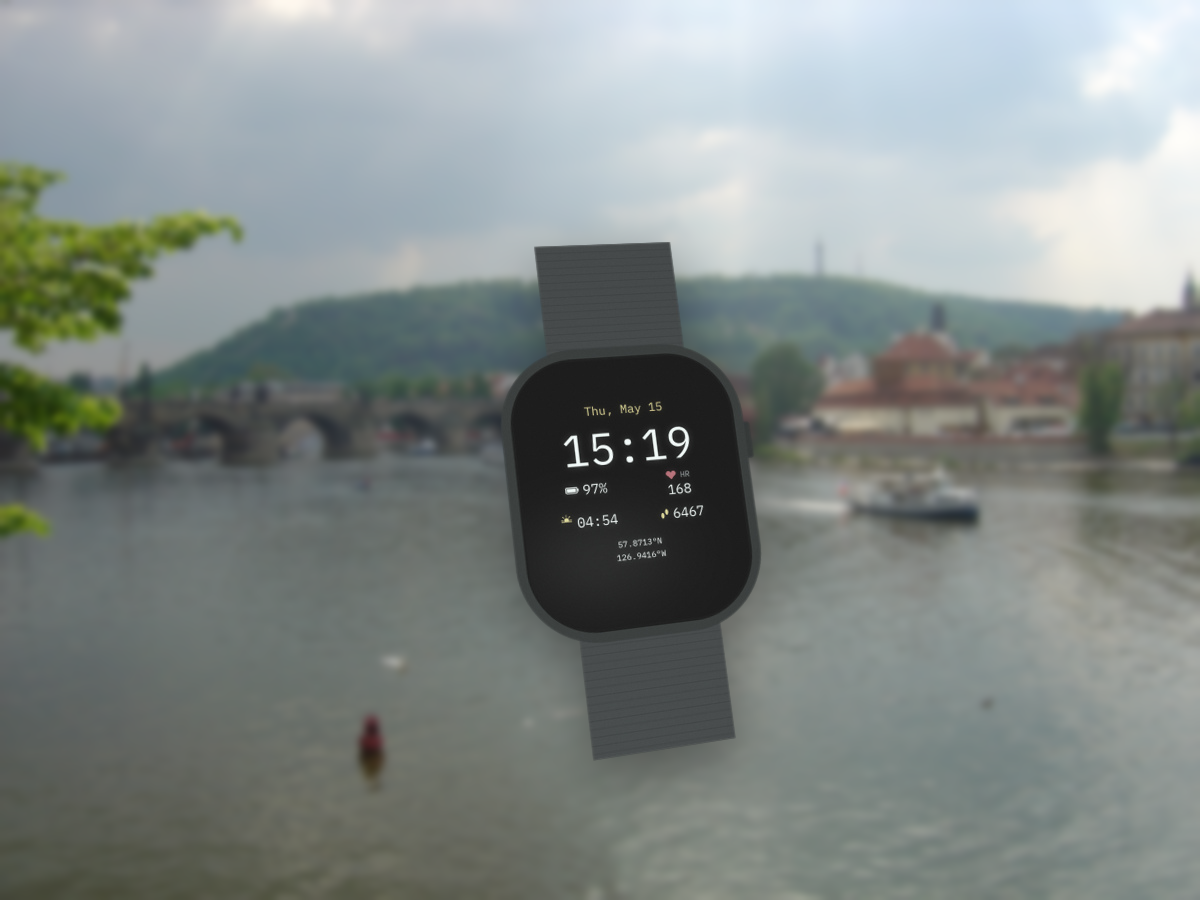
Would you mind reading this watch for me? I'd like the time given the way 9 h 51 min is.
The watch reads 15 h 19 min
